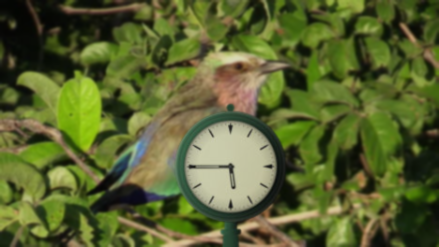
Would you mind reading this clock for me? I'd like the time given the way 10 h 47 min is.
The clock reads 5 h 45 min
